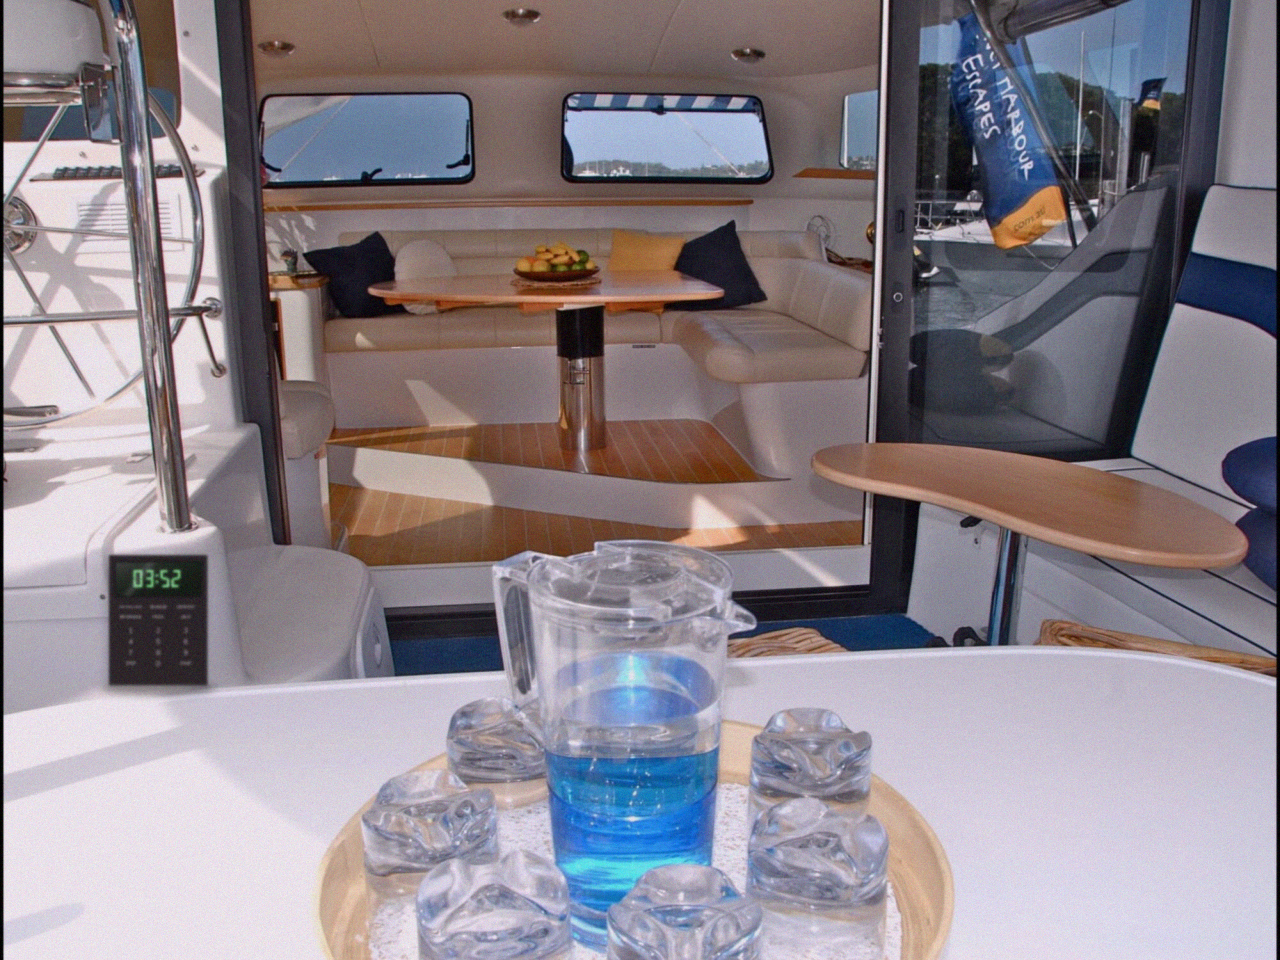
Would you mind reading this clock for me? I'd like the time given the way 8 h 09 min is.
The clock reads 3 h 52 min
